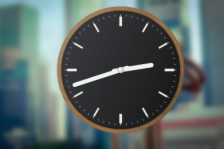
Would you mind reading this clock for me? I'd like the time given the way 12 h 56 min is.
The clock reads 2 h 42 min
